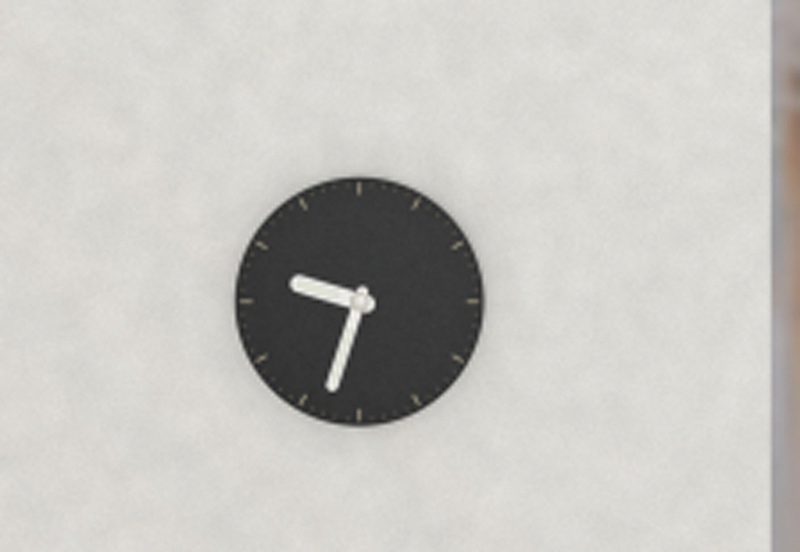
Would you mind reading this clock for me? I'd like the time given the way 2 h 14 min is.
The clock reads 9 h 33 min
